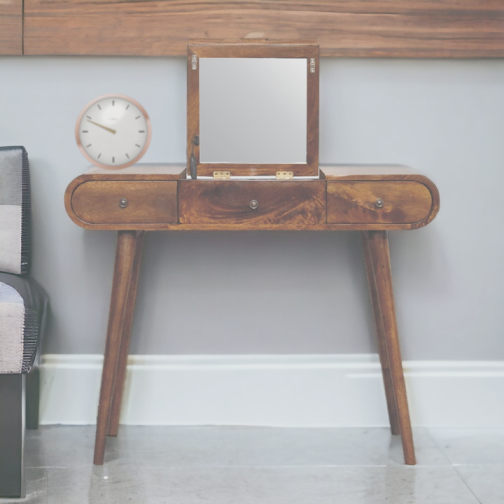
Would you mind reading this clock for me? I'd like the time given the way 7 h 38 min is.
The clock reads 9 h 49 min
